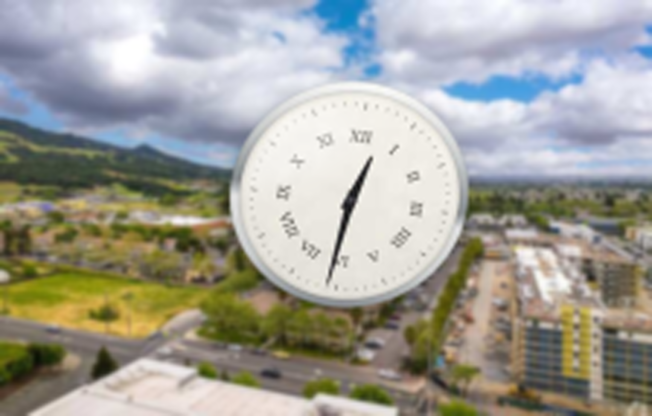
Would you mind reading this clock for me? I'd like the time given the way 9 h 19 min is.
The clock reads 12 h 31 min
